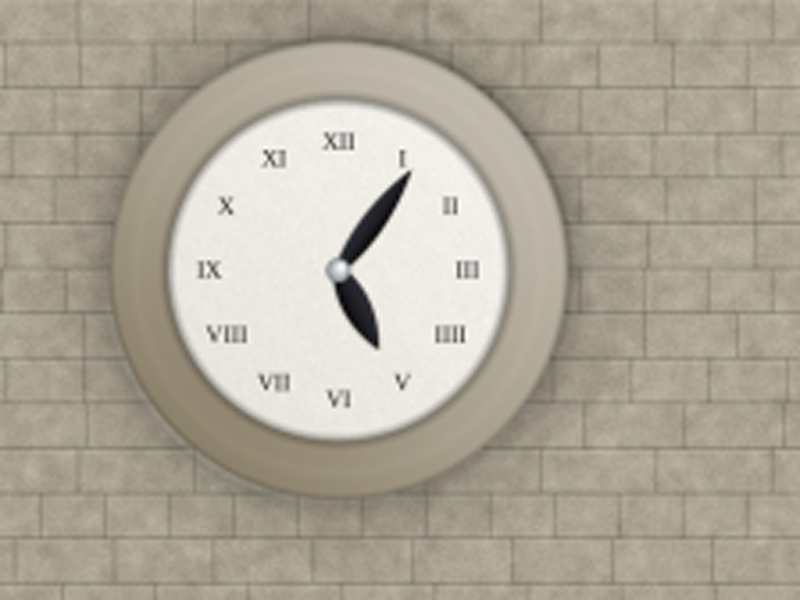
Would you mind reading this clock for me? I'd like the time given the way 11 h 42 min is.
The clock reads 5 h 06 min
